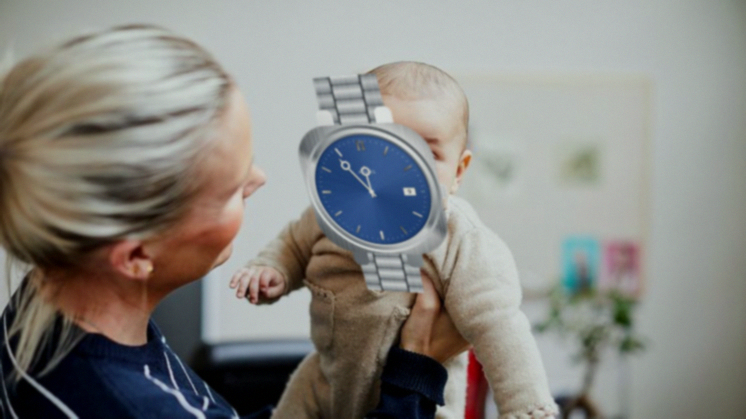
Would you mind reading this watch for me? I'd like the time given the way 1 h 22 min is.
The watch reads 11 h 54 min
